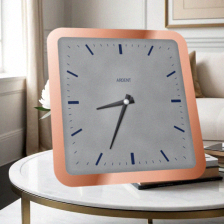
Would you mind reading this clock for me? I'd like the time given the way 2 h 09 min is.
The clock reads 8 h 34 min
